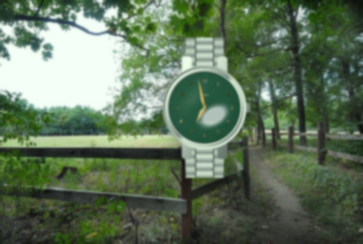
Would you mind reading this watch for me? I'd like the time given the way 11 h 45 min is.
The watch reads 6 h 58 min
